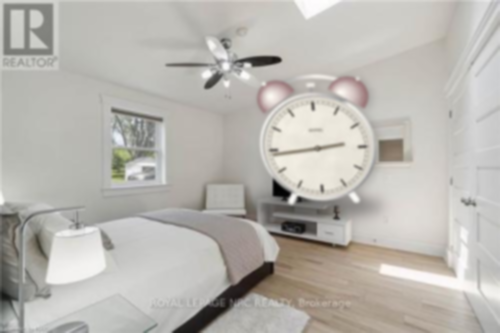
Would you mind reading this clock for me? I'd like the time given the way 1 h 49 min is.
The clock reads 2 h 44 min
